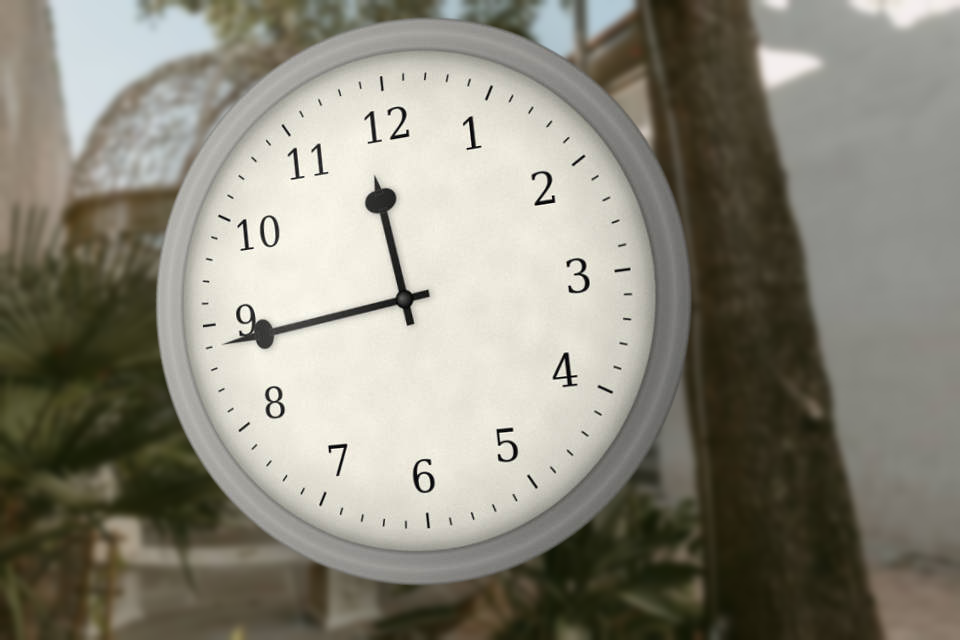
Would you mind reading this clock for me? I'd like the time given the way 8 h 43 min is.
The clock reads 11 h 44 min
